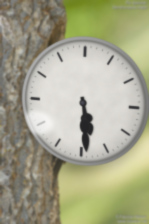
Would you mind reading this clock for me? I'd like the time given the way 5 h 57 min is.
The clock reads 5 h 29 min
